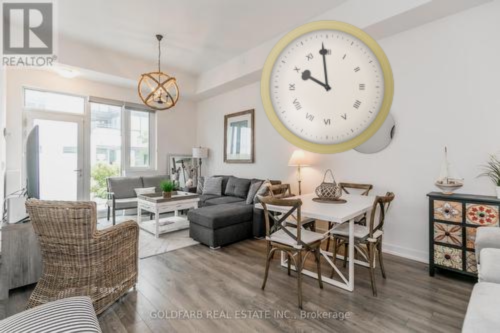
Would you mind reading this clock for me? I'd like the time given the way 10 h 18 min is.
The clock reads 9 h 59 min
